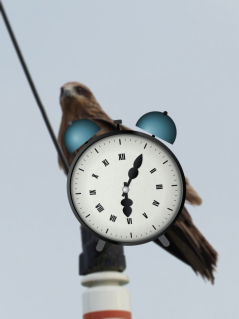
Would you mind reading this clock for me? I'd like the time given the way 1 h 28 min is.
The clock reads 6 h 05 min
